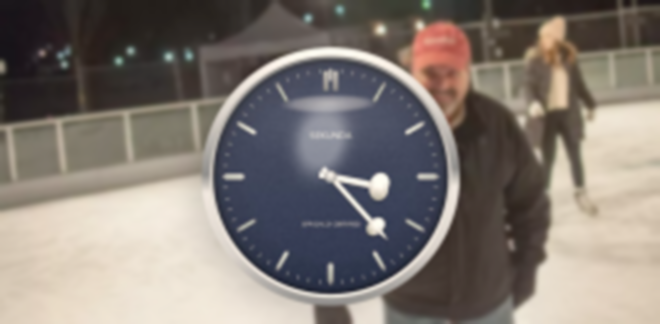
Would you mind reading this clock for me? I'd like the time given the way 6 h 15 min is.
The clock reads 3 h 23 min
